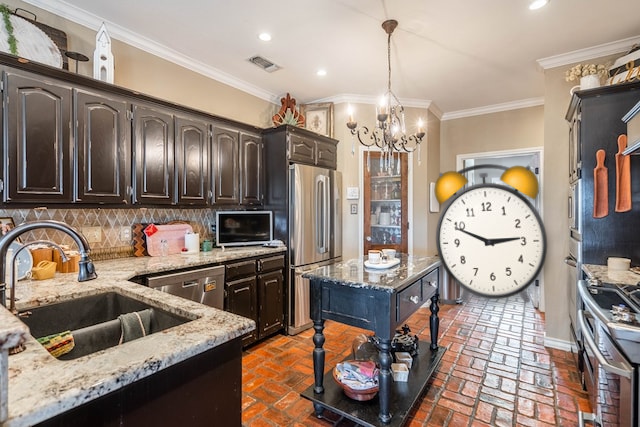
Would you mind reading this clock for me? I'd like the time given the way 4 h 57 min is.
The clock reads 2 h 49 min
